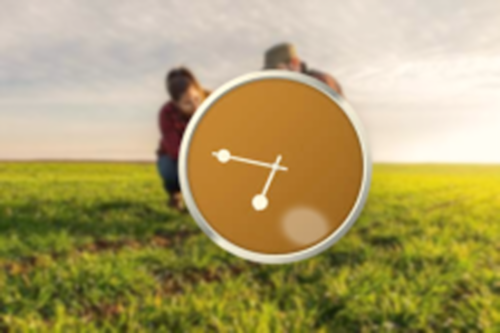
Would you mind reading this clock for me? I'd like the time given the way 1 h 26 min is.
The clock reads 6 h 47 min
